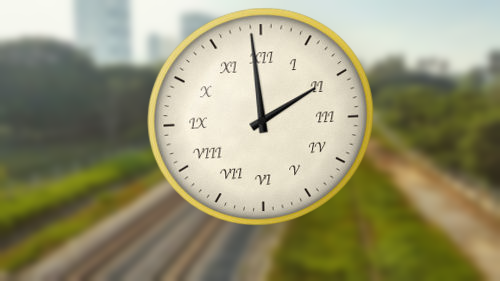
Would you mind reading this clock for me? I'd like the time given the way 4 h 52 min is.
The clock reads 1 h 59 min
